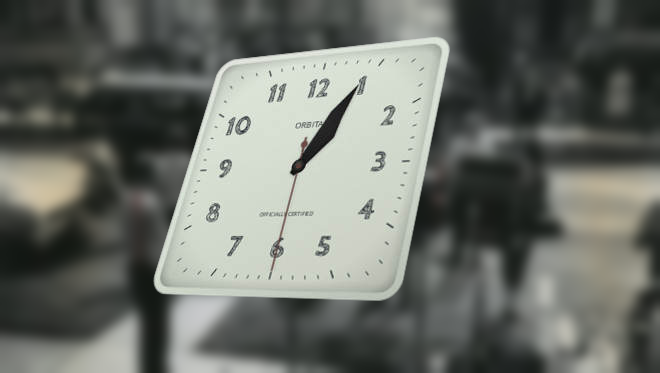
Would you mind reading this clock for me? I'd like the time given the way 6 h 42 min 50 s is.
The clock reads 1 h 04 min 30 s
